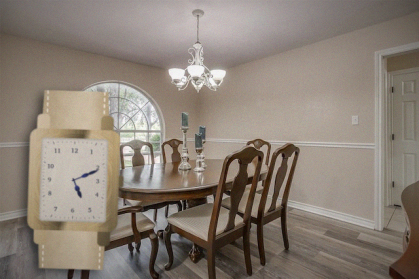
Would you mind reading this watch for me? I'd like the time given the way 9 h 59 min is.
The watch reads 5 h 11 min
